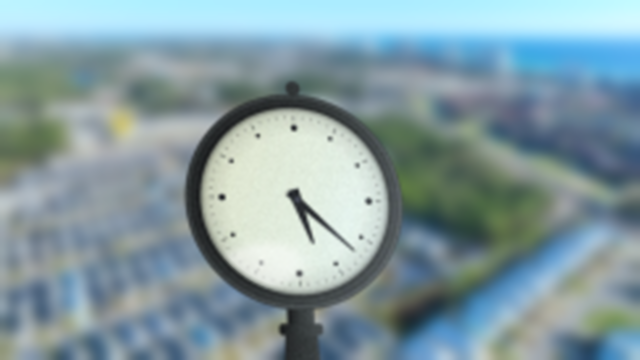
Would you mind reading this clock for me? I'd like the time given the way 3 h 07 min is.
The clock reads 5 h 22 min
